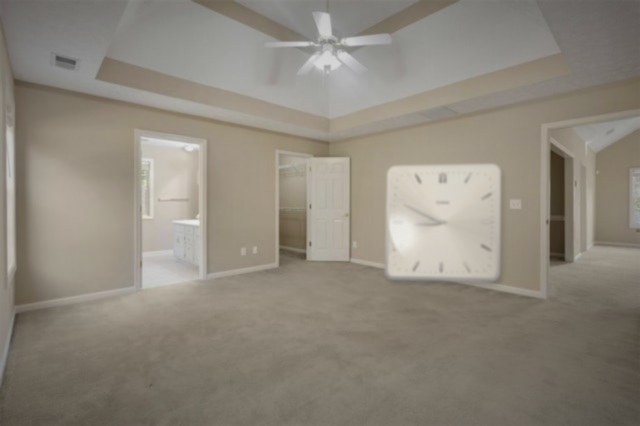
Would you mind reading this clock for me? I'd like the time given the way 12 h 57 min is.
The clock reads 8 h 49 min
